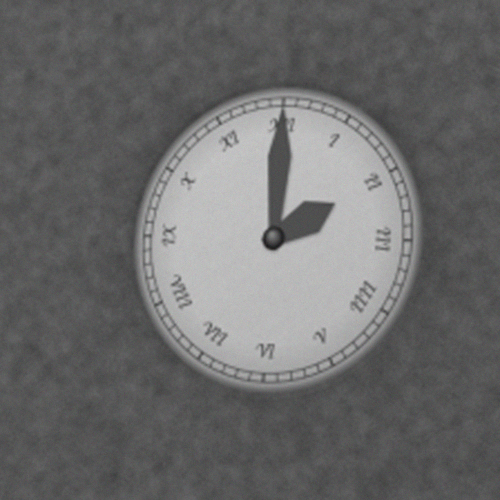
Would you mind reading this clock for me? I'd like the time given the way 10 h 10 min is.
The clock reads 2 h 00 min
